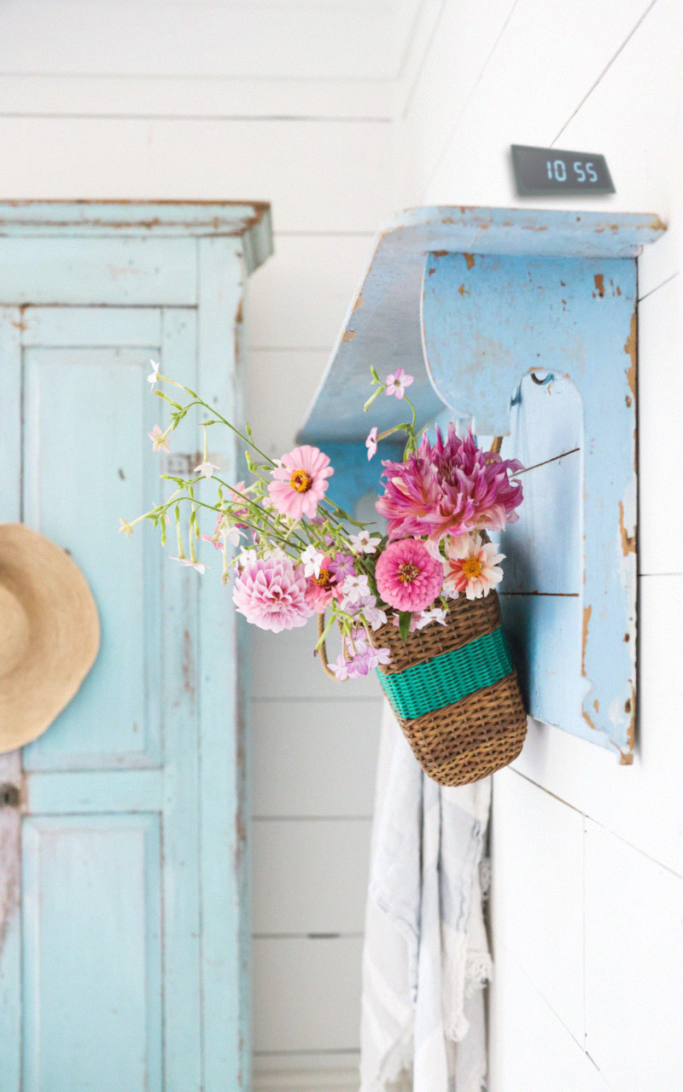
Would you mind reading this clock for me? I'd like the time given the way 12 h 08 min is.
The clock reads 10 h 55 min
